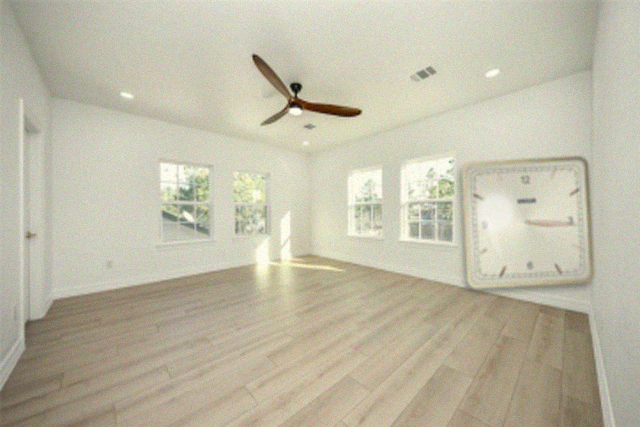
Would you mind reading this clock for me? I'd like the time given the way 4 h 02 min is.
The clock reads 3 h 16 min
